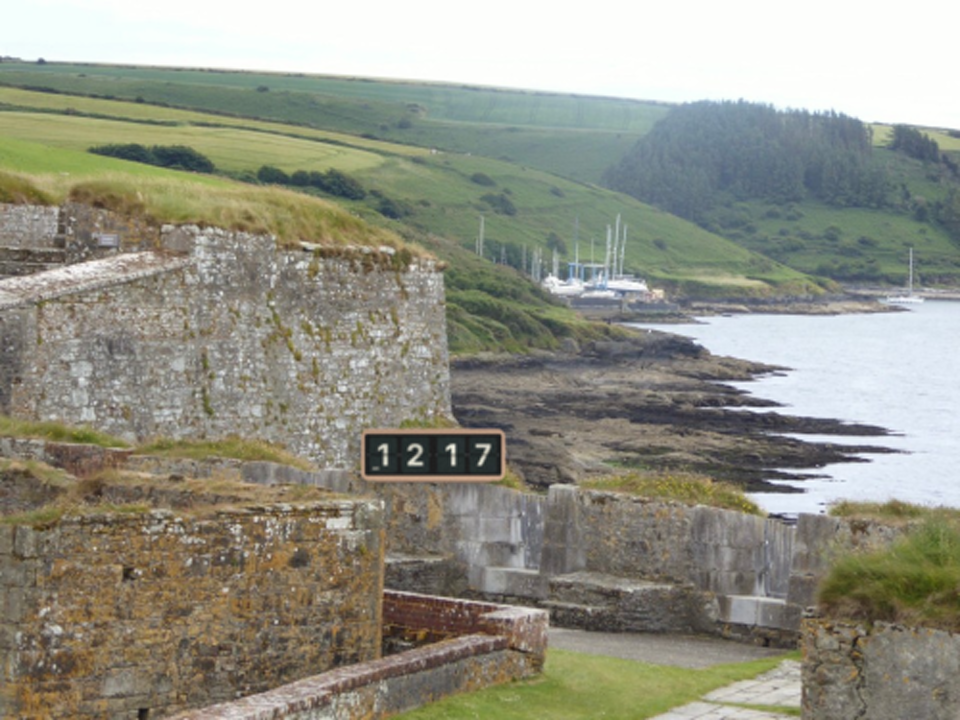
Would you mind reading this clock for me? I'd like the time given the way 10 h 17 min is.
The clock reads 12 h 17 min
